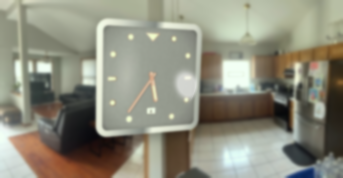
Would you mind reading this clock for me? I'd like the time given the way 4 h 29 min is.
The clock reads 5 h 36 min
